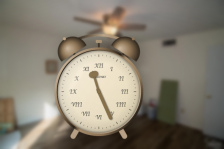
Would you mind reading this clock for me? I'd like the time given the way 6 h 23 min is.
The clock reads 11 h 26 min
